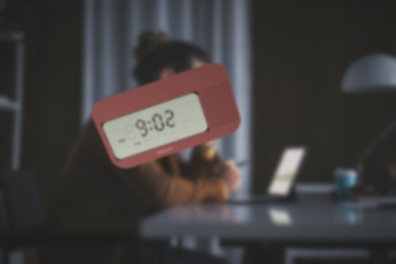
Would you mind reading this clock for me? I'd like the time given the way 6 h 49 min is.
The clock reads 9 h 02 min
